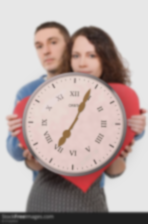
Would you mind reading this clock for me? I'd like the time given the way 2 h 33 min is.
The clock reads 7 h 04 min
